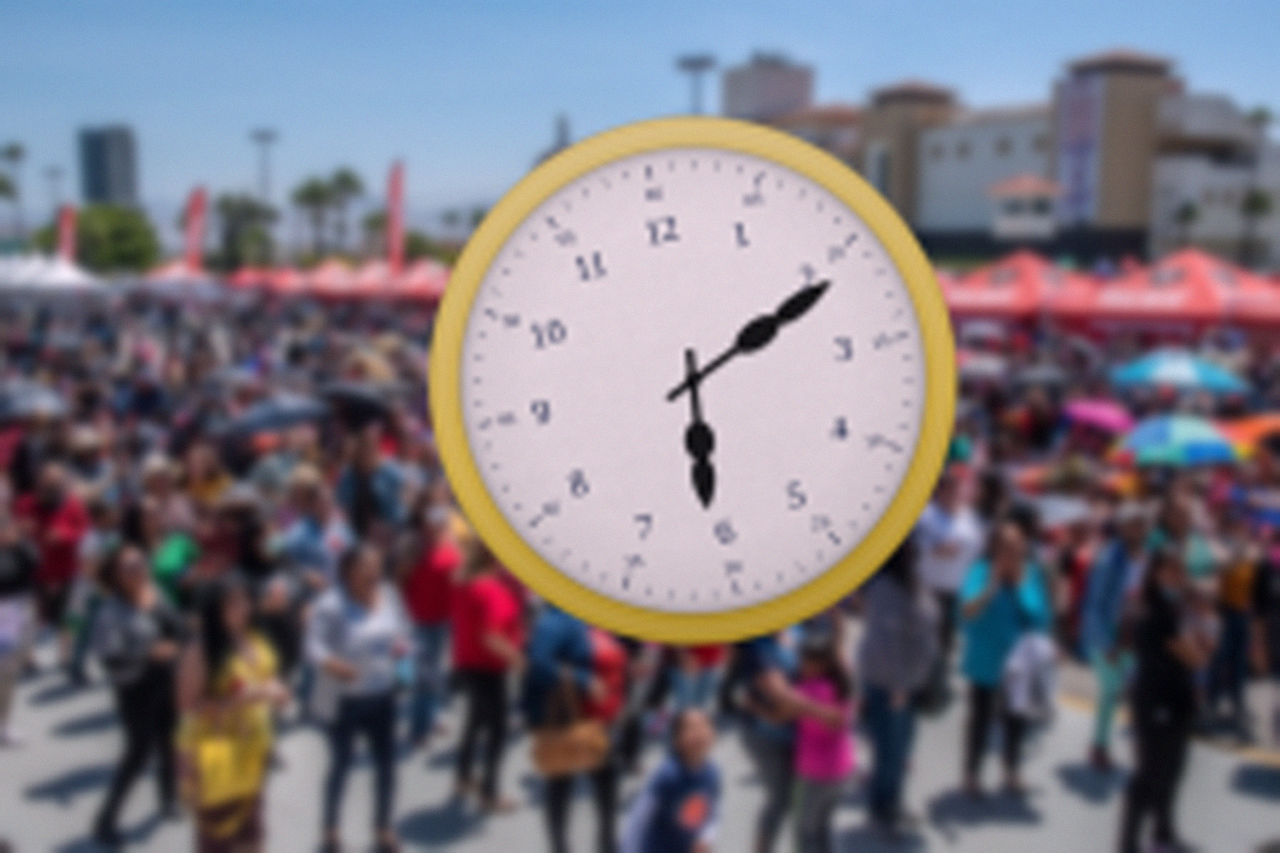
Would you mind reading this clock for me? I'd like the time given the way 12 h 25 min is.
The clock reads 6 h 11 min
